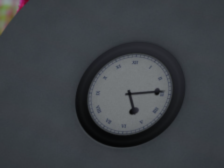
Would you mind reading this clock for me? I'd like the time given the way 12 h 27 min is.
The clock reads 5 h 14 min
